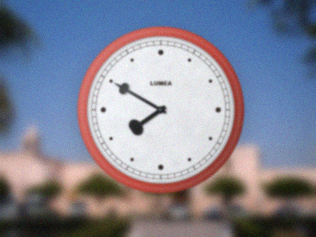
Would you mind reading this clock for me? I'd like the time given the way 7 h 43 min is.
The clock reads 7 h 50 min
